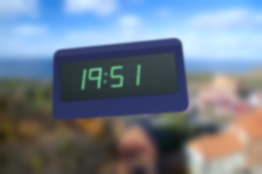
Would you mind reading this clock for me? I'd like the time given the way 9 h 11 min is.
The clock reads 19 h 51 min
